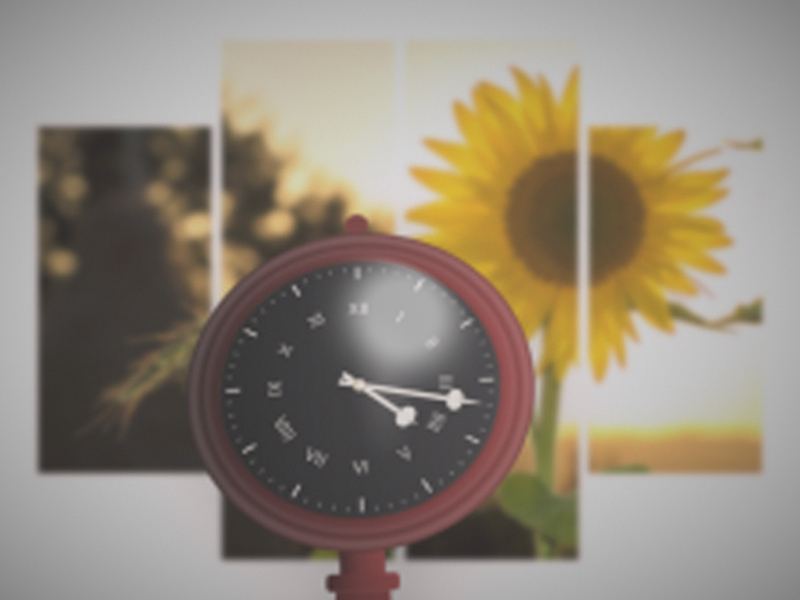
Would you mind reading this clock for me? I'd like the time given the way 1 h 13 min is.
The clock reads 4 h 17 min
